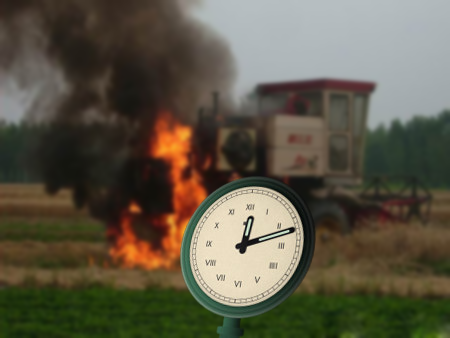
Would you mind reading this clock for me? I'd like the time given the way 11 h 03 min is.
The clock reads 12 h 12 min
